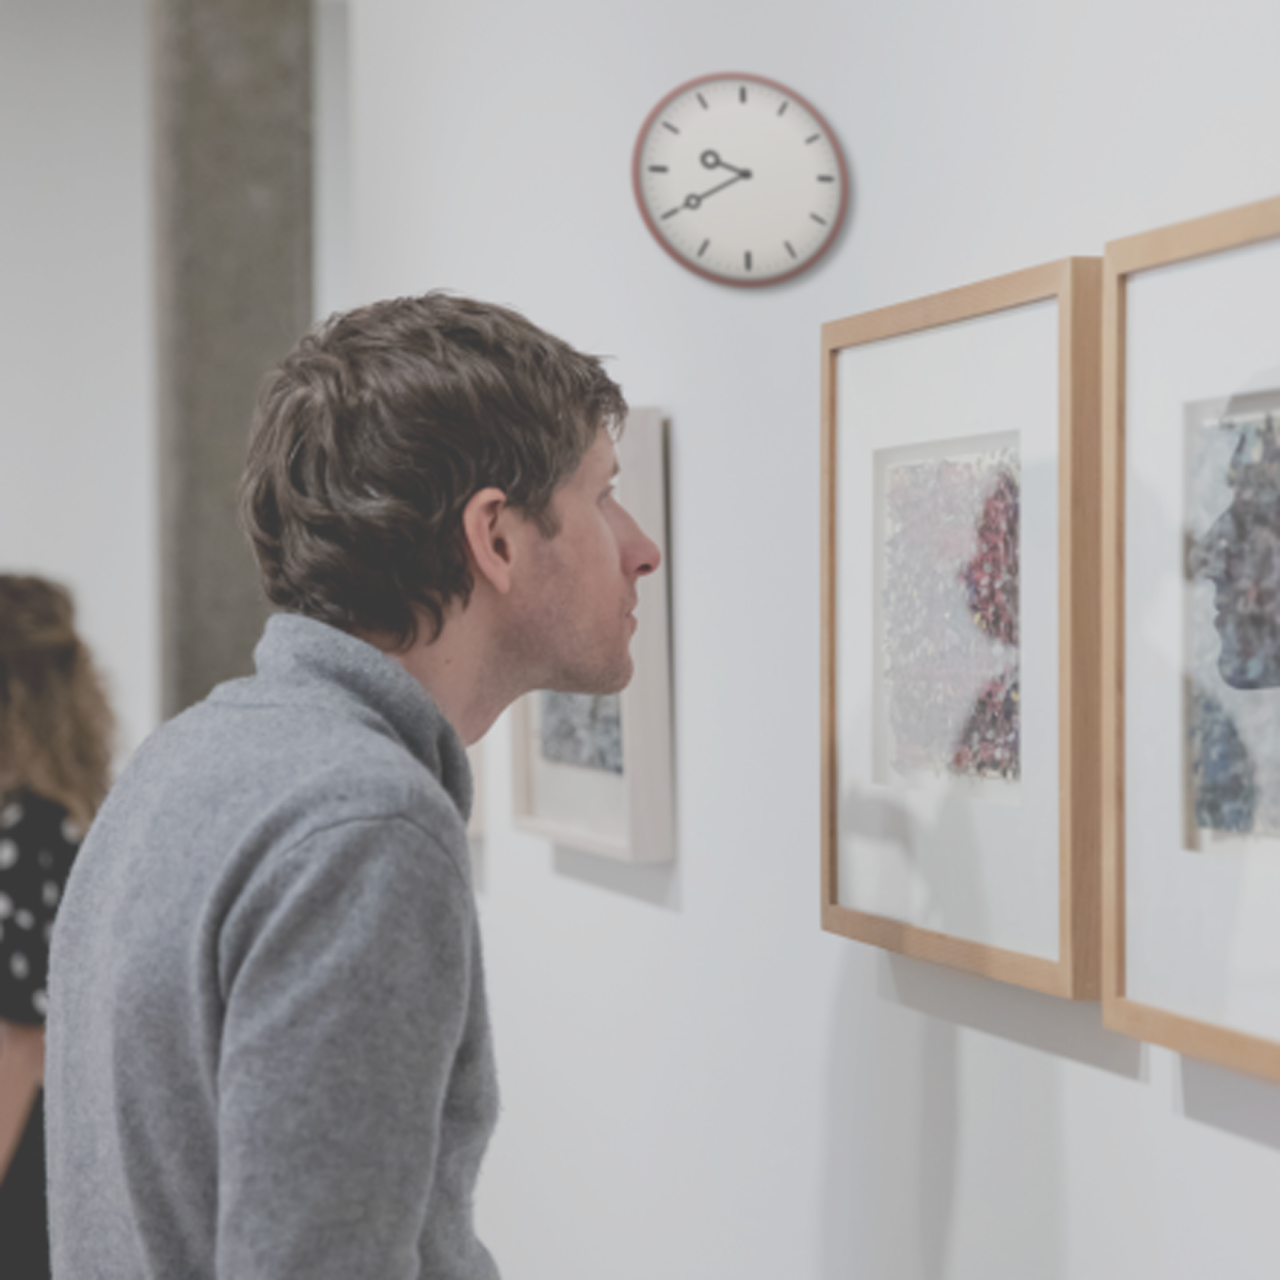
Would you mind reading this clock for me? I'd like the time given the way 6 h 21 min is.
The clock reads 9 h 40 min
